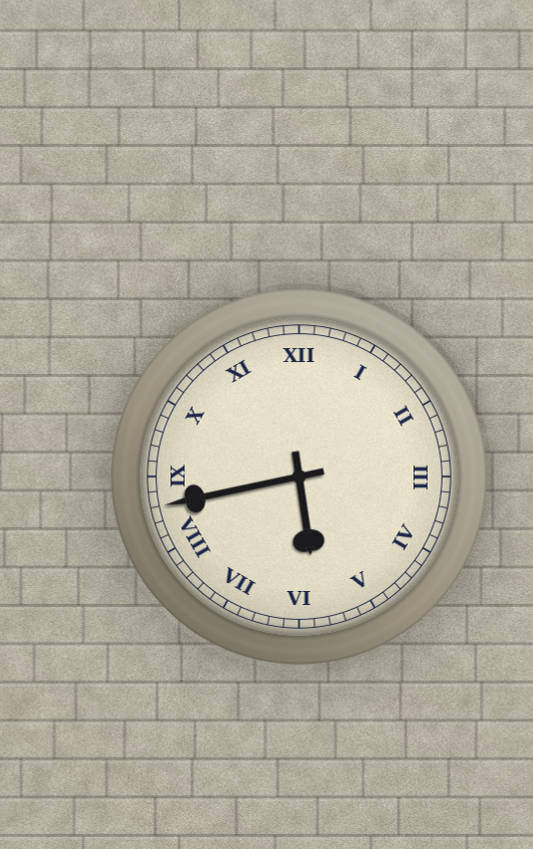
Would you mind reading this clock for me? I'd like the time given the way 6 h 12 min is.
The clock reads 5 h 43 min
